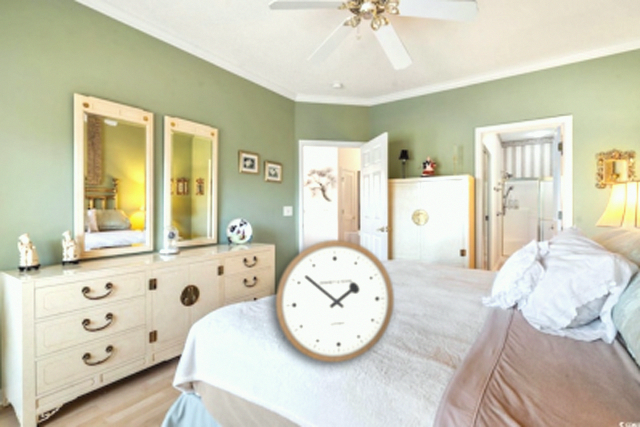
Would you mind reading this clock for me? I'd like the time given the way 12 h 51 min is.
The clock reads 1 h 52 min
